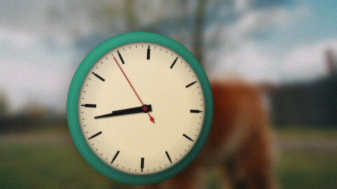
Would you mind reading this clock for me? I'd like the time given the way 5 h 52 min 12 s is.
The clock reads 8 h 42 min 54 s
